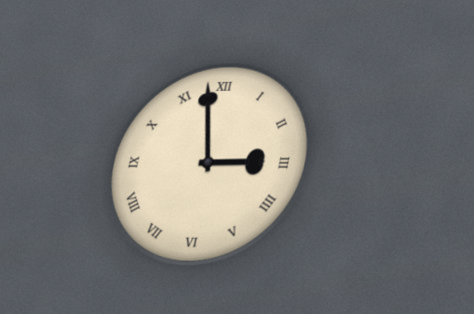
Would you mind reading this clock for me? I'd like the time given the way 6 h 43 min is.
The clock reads 2 h 58 min
